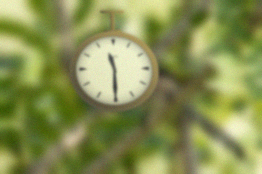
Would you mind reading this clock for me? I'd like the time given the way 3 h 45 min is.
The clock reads 11 h 30 min
